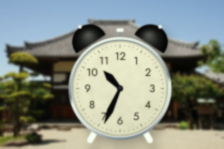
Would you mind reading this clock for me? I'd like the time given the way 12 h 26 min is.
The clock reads 10 h 34 min
